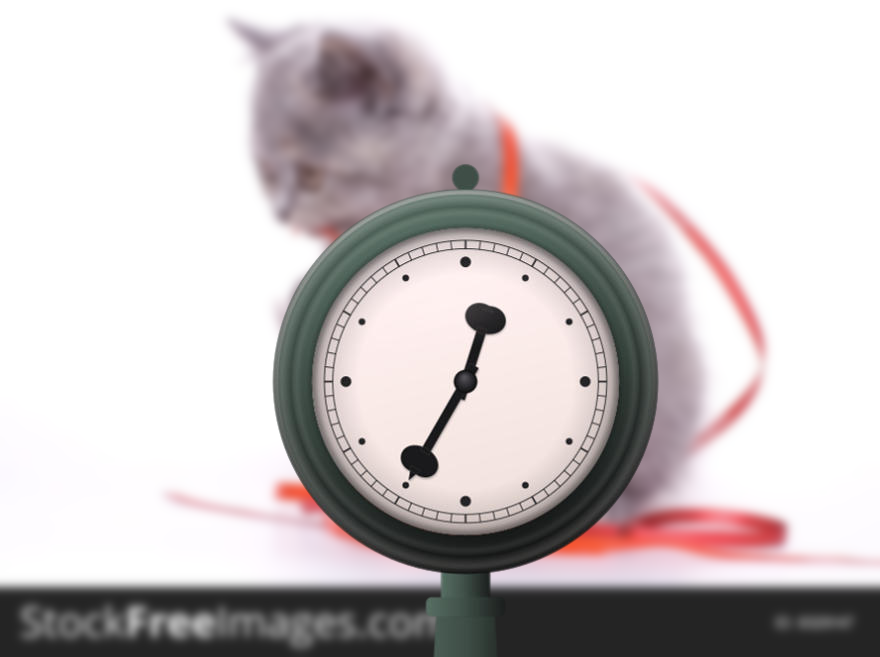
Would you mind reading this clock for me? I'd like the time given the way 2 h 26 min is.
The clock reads 12 h 35 min
